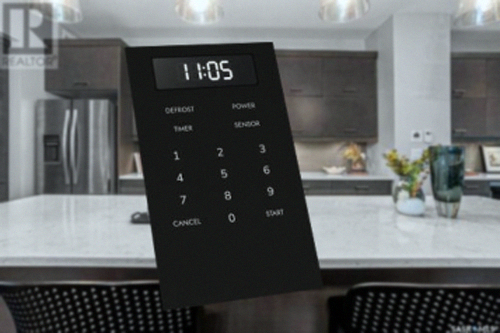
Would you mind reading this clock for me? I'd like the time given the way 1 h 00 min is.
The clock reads 11 h 05 min
